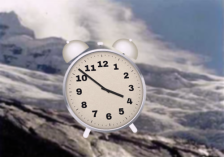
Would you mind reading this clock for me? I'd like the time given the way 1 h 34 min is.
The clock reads 3 h 52 min
